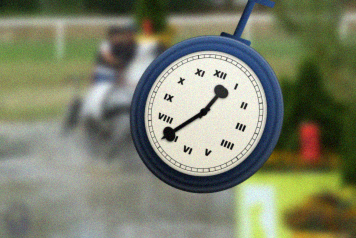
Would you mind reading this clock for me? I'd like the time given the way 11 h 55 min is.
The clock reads 12 h 36 min
